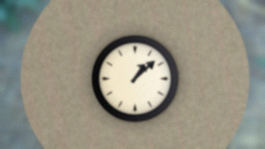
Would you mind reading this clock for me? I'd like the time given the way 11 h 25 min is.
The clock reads 1 h 08 min
